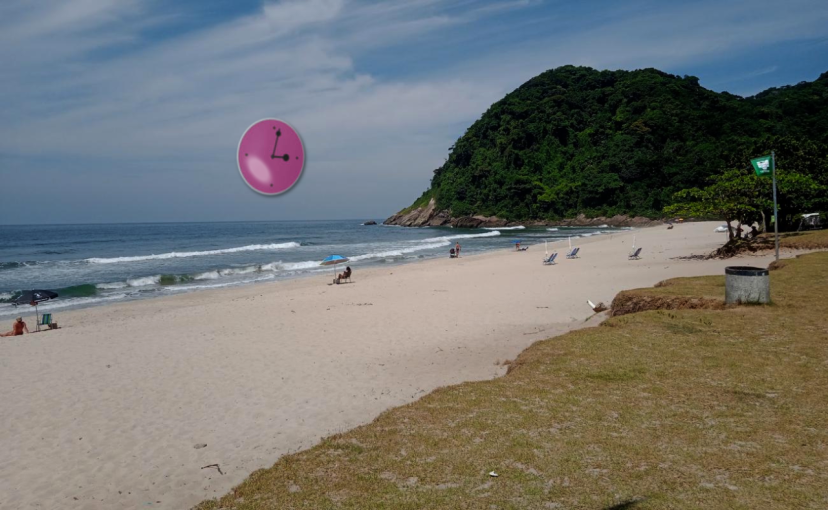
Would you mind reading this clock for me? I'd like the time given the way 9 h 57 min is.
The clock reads 3 h 02 min
